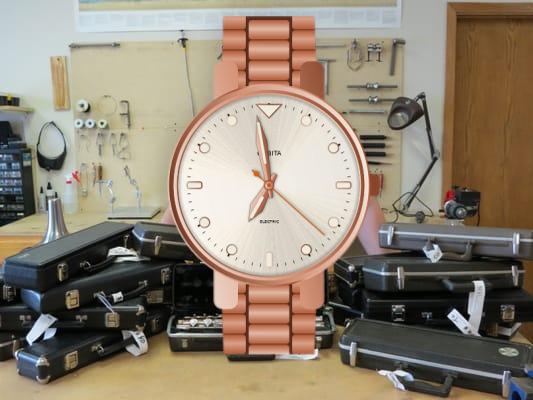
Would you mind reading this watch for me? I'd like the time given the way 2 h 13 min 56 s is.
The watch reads 6 h 58 min 22 s
